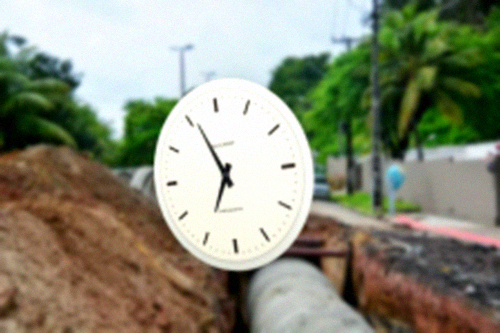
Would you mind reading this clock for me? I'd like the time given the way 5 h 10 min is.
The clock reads 6 h 56 min
